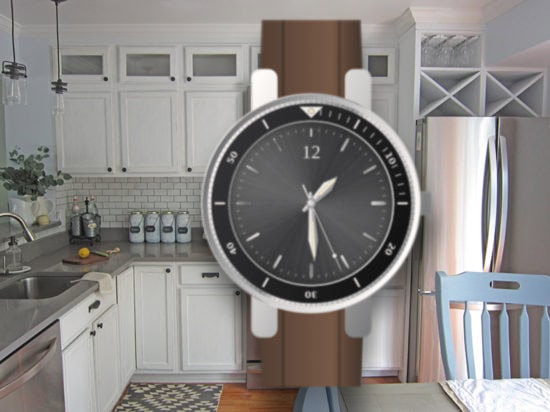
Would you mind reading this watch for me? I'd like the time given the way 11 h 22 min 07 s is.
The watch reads 1 h 29 min 26 s
